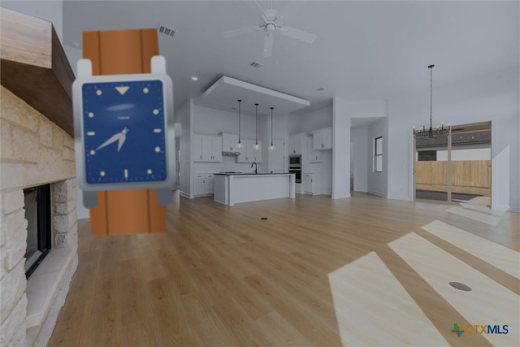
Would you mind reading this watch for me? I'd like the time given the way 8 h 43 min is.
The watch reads 6 h 40 min
